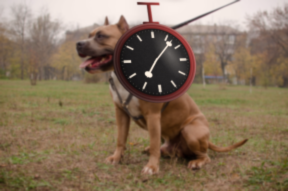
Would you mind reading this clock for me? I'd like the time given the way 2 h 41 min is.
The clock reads 7 h 07 min
